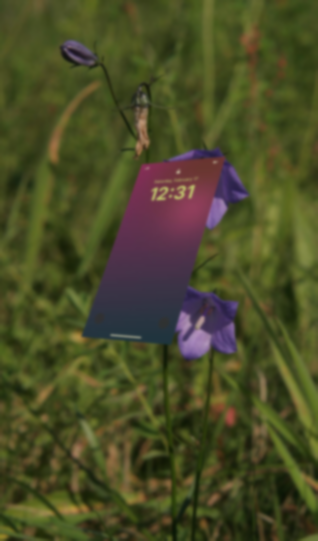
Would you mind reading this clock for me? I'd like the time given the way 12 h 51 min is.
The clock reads 12 h 31 min
